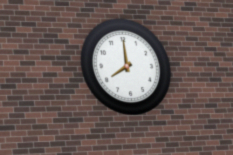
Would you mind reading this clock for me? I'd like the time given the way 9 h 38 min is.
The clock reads 8 h 00 min
